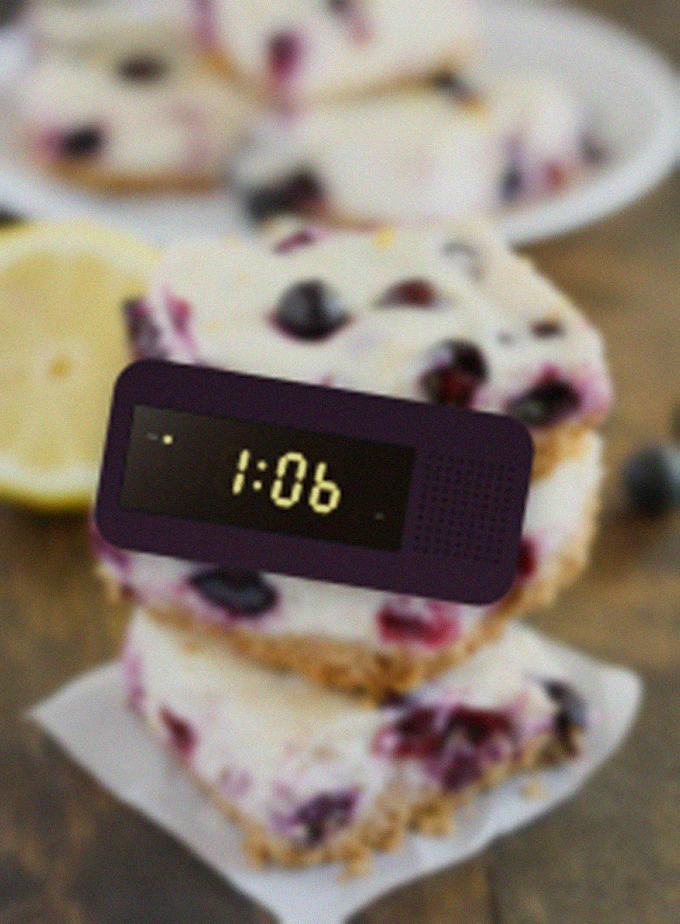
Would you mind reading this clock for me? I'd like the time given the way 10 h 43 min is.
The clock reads 1 h 06 min
